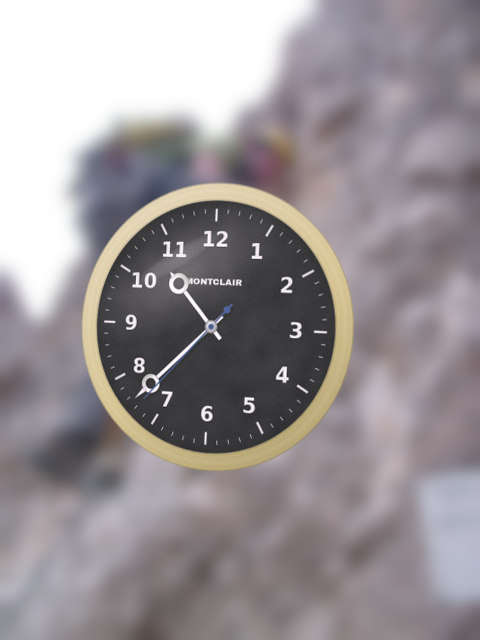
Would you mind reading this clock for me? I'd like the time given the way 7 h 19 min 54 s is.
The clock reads 10 h 37 min 37 s
